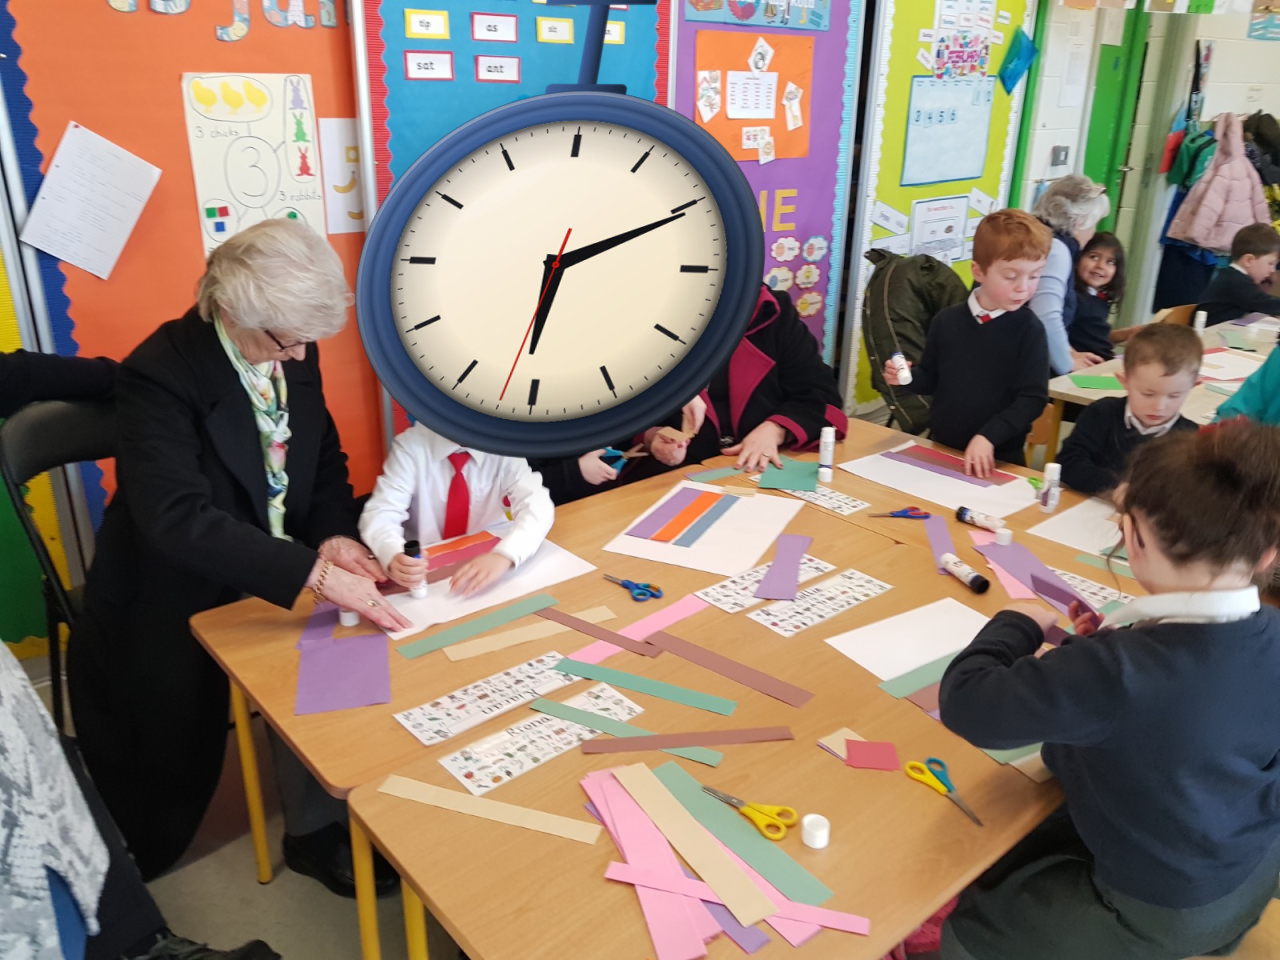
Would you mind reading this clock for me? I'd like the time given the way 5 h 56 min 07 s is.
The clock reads 6 h 10 min 32 s
